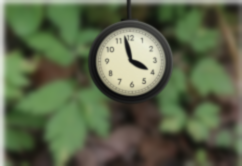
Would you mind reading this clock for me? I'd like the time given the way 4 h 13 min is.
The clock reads 3 h 58 min
